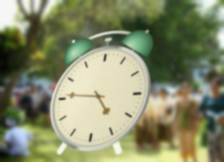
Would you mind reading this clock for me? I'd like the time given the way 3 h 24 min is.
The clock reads 4 h 46 min
